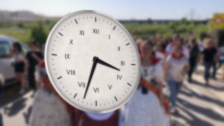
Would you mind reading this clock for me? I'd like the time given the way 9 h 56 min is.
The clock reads 3 h 33 min
